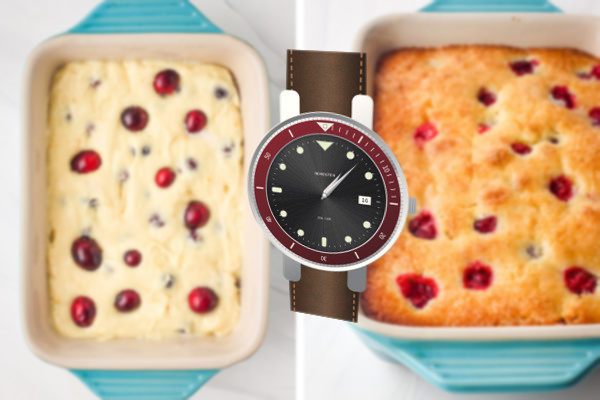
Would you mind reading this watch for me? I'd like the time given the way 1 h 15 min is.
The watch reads 1 h 07 min
